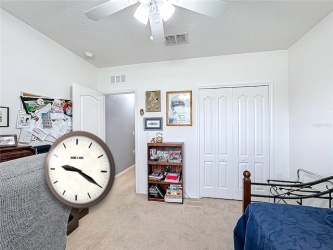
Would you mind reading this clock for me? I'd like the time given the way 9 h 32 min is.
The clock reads 9 h 20 min
